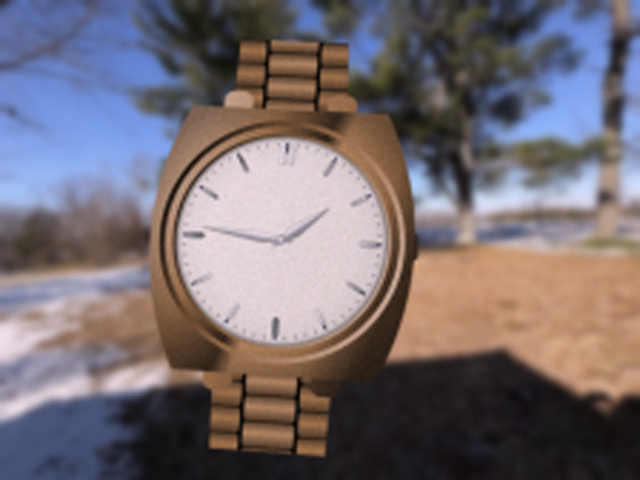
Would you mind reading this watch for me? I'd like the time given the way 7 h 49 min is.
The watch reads 1 h 46 min
